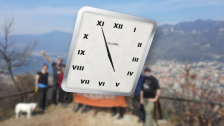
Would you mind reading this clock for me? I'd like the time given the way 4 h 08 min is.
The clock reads 4 h 55 min
